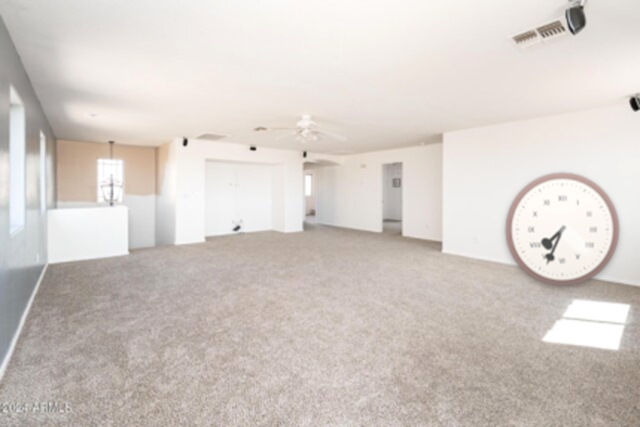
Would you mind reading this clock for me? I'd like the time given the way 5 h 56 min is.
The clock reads 7 h 34 min
